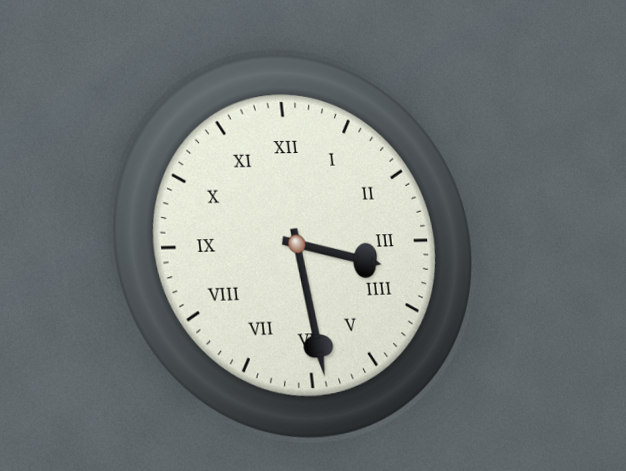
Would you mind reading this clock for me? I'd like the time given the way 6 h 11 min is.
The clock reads 3 h 29 min
